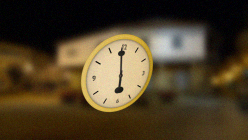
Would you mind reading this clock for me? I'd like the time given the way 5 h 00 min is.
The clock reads 5 h 59 min
